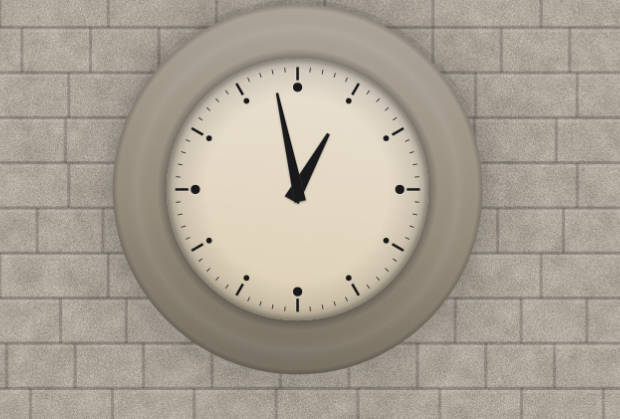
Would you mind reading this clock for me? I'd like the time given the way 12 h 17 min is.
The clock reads 12 h 58 min
